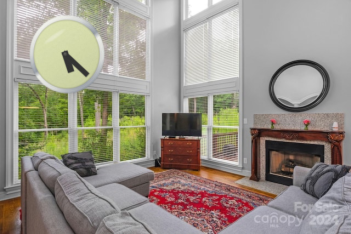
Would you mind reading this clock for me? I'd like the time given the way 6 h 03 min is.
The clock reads 5 h 22 min
